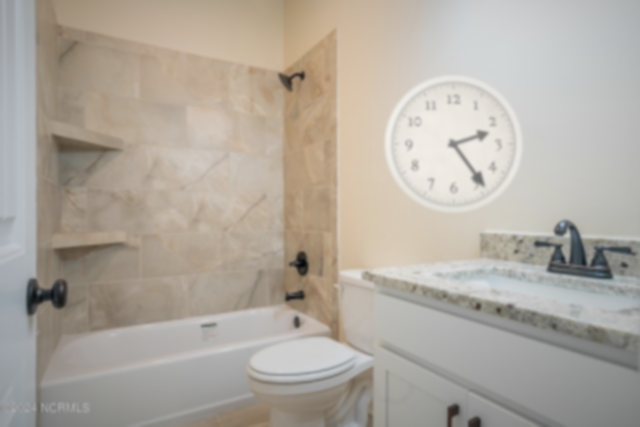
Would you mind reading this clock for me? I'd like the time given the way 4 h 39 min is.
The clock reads 2 h 24 min
